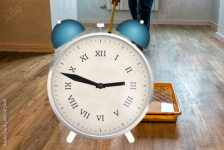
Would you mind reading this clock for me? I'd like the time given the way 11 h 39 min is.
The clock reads 2 h 48 min
